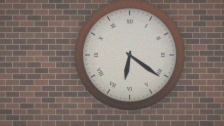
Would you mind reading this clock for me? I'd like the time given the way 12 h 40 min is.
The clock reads 6 h 21 min
